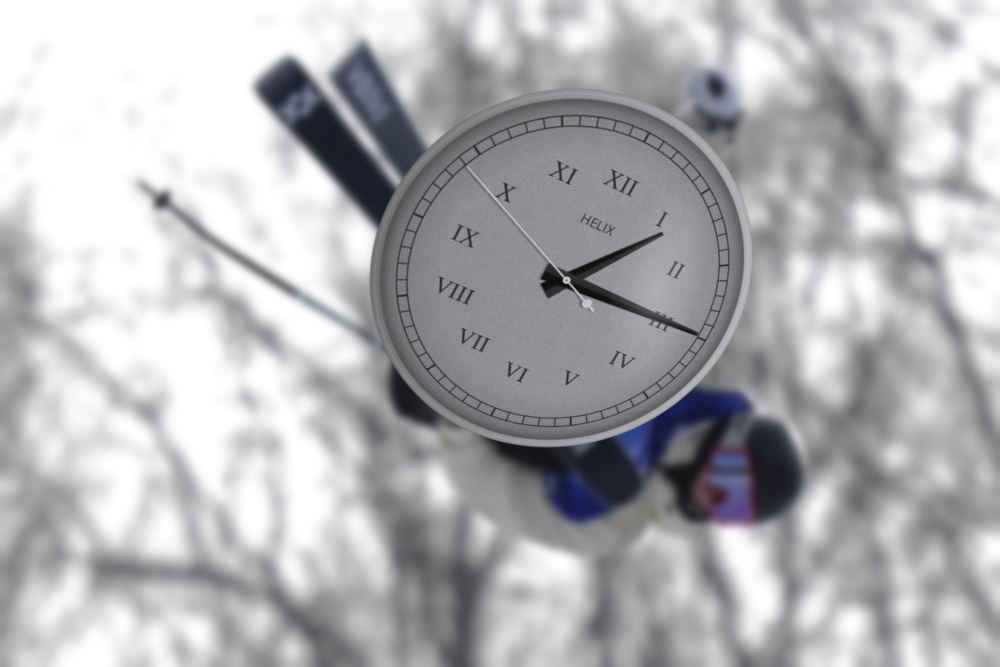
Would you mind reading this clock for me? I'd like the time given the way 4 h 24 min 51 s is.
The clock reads 1 h 14 min 49 s
